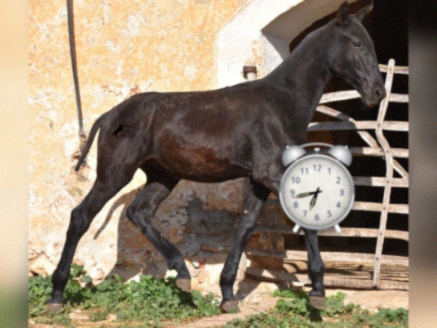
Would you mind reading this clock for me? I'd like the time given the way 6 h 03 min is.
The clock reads 6 h 43 min
